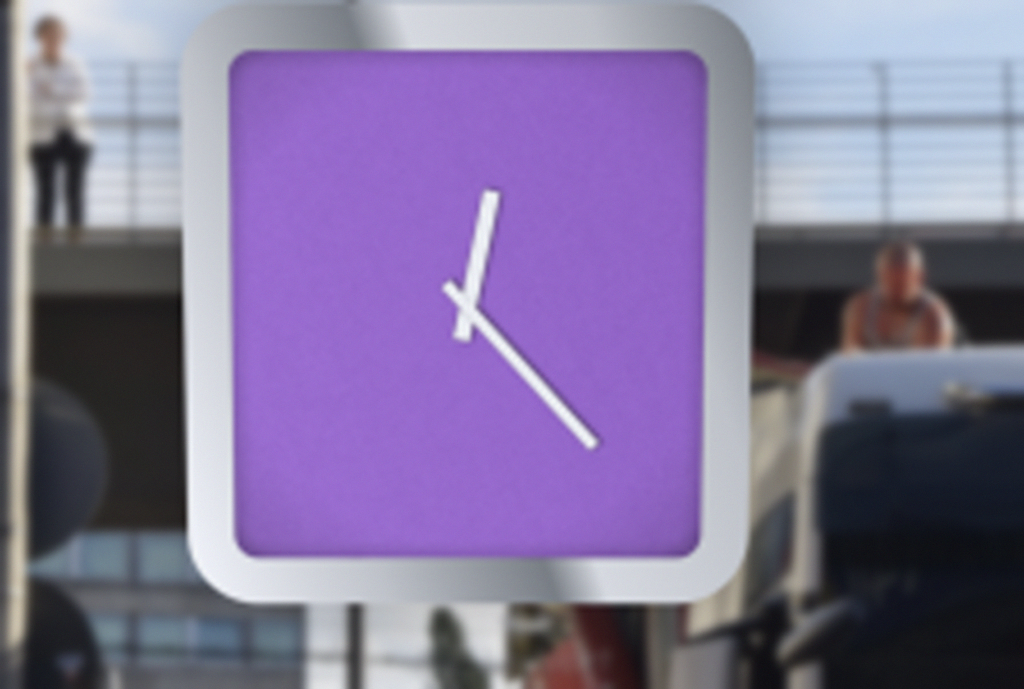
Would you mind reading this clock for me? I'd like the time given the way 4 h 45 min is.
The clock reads 12 h 23 min
